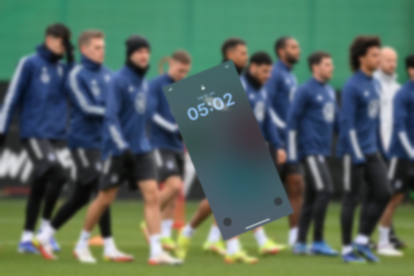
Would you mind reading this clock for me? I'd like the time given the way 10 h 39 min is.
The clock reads 5 h 02 min
